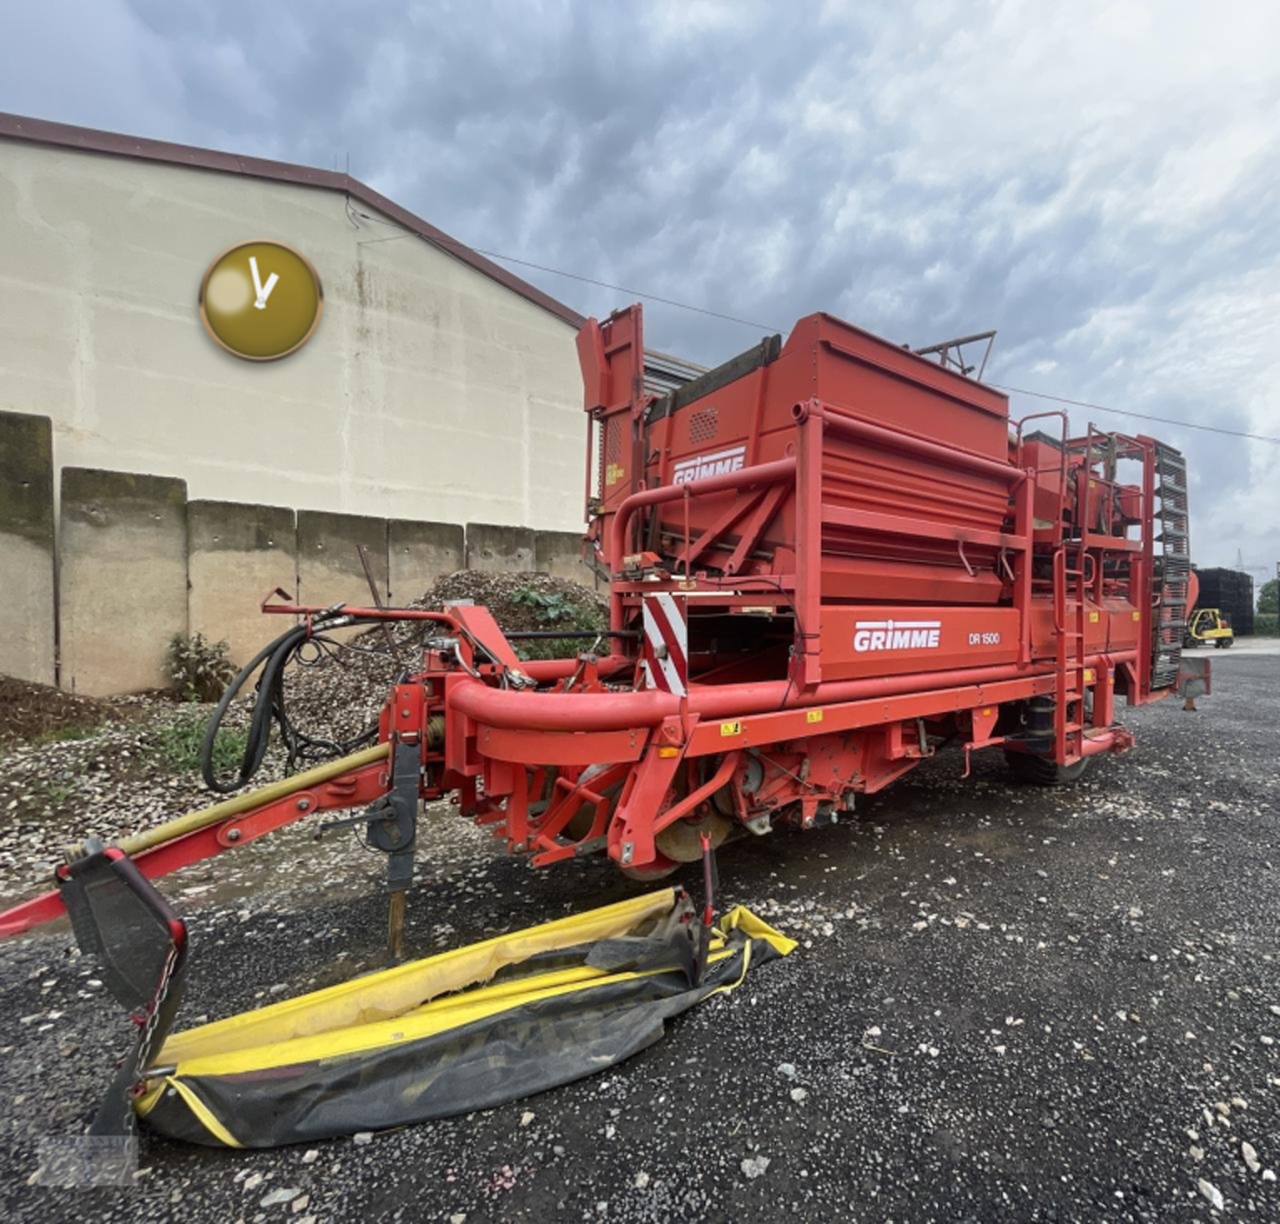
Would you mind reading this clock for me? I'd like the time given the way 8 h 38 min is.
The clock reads 12 h 58 min
